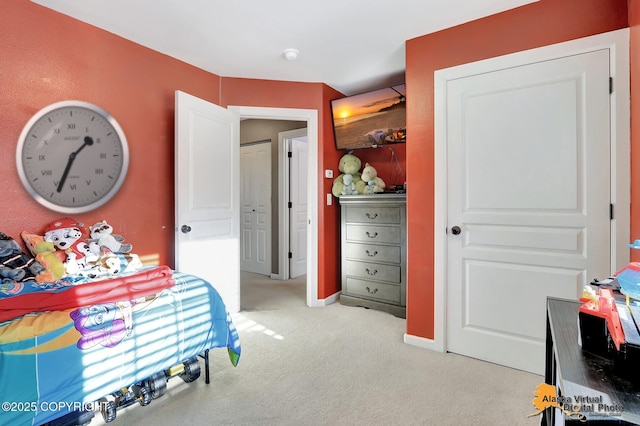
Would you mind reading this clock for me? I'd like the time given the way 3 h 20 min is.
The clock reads 1 h 34 min
